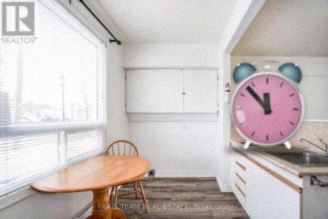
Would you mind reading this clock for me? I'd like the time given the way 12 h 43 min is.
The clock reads 11 h 53 min
